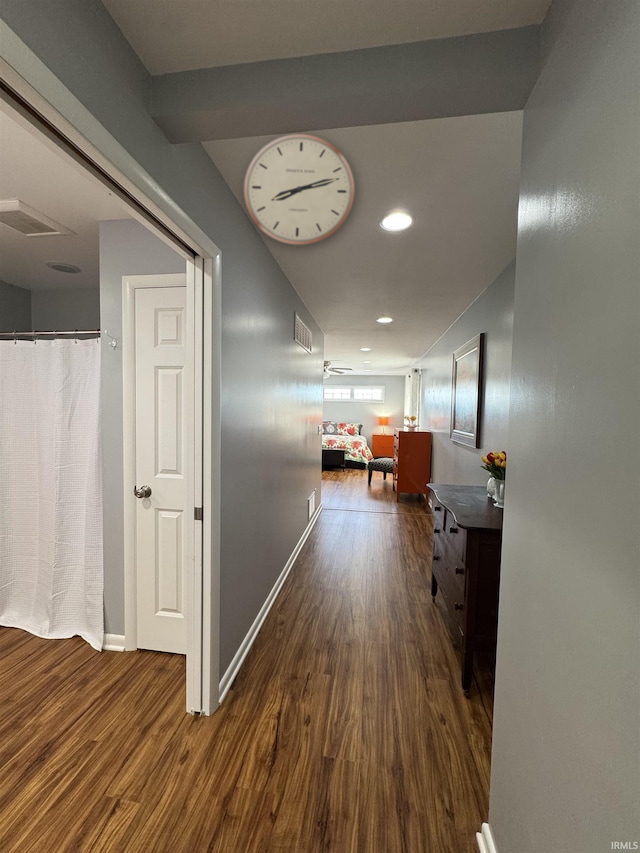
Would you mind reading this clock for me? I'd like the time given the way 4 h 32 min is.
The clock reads 8 h 12 min
